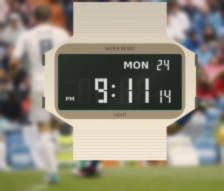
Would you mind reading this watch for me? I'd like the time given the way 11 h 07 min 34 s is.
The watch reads 9 h 11 min 14 s
